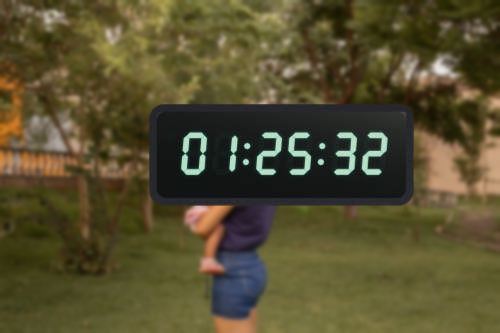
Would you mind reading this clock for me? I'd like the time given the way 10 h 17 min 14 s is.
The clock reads 1 h 25 min 32 s
